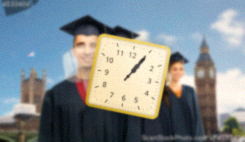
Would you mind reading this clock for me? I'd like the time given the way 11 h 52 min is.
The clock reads 1 h 05 min
